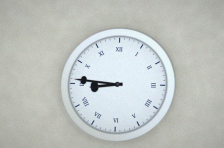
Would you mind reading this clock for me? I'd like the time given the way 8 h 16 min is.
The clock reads 8 h 46 min
